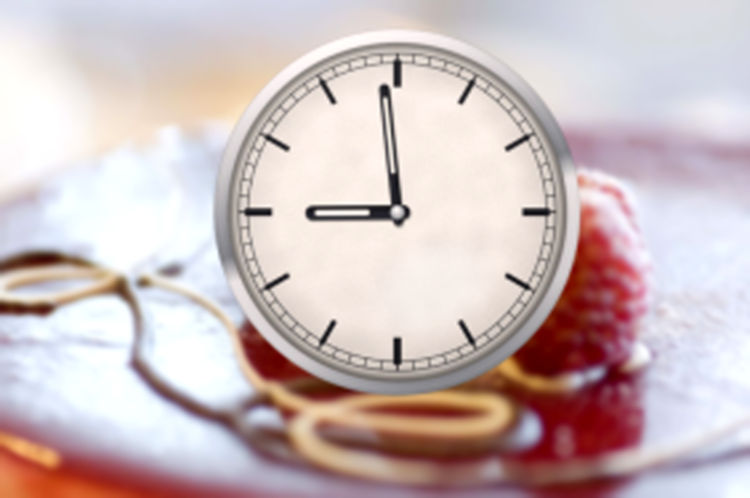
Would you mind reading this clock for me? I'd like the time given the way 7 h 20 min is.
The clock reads 8 h 59 min
